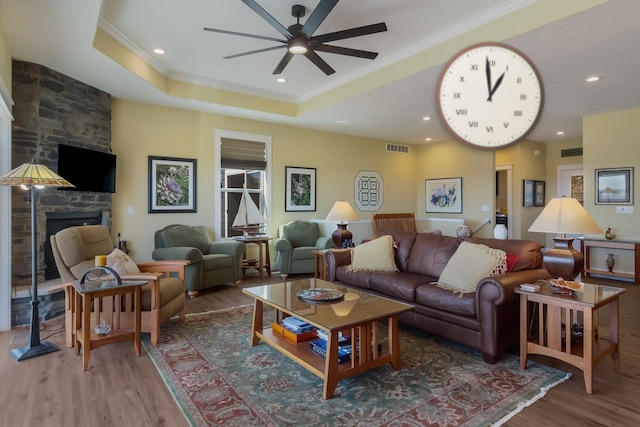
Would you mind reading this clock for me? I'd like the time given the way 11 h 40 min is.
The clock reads 12 h 59 min
